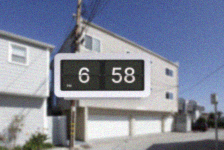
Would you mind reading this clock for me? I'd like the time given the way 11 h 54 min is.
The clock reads 6 h 58 min
